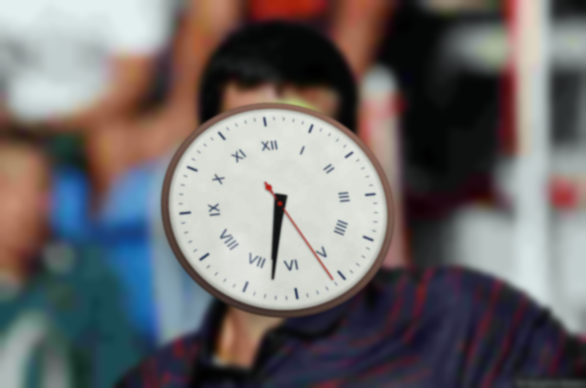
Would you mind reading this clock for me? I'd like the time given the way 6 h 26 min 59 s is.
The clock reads 6 h 32 min 26 s
